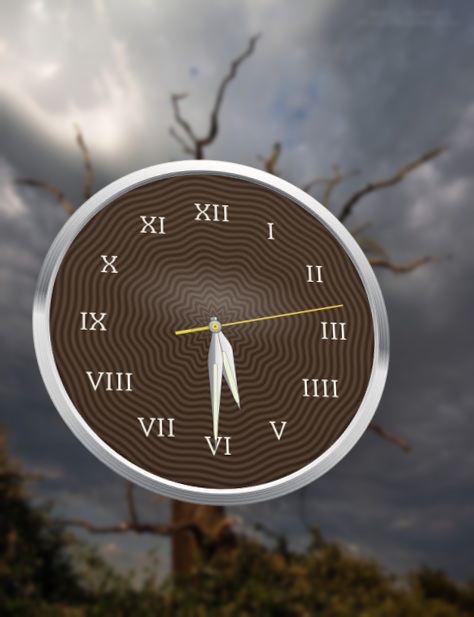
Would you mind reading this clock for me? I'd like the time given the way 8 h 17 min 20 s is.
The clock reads 5 h 30 min 13 s
